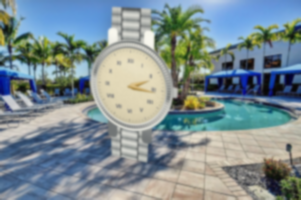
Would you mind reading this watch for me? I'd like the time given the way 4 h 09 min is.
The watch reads 2 h 16 min
